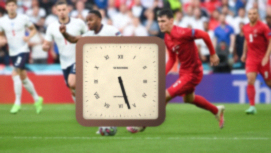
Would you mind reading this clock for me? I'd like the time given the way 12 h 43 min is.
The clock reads 5 h 27 min
